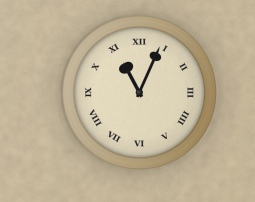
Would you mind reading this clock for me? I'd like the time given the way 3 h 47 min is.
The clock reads 11 h 04 min
